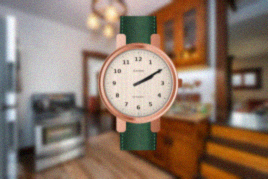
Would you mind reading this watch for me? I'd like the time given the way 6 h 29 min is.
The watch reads 2 h 10 min
